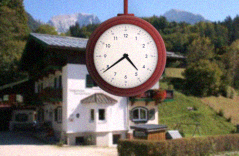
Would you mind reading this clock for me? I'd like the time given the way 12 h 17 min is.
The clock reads 4 h 39 min
